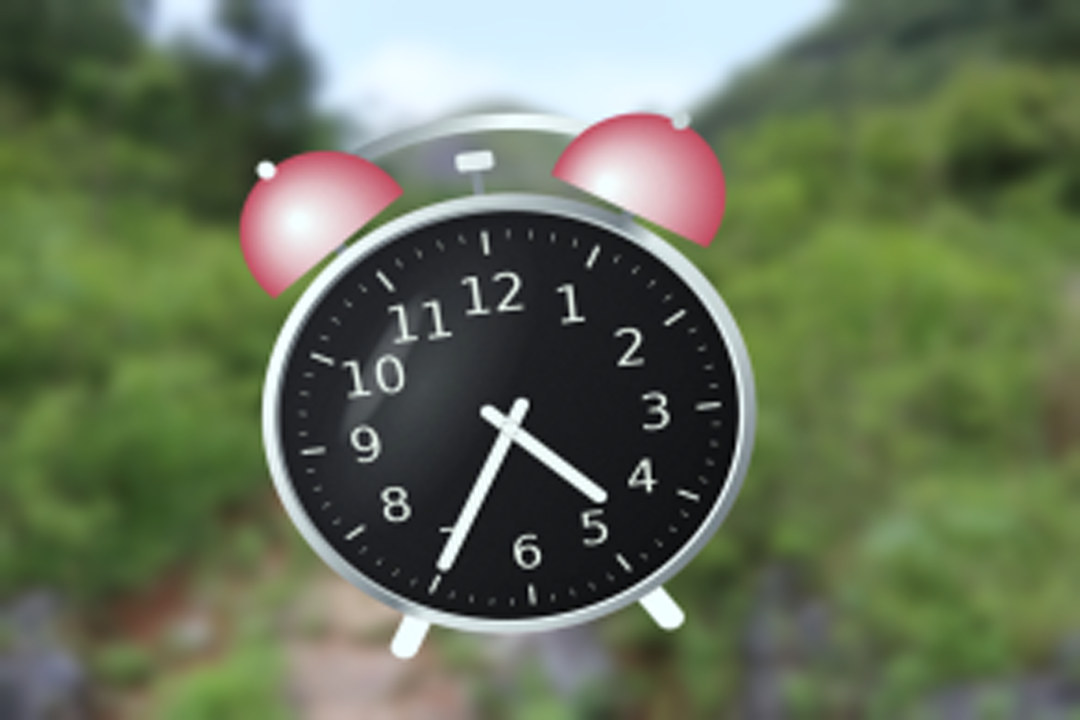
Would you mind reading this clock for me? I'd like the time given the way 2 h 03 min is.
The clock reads 4 h 35 min
